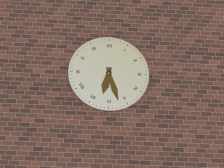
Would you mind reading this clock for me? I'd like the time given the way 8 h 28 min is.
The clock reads 6 h 27 min
